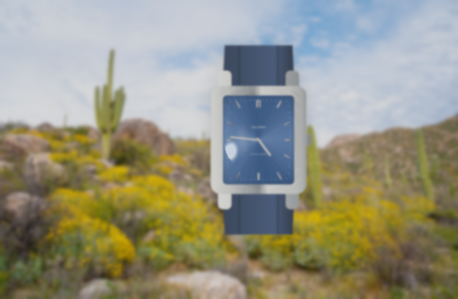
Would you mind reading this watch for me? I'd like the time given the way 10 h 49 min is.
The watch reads 4 h 46 min
